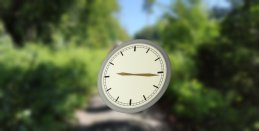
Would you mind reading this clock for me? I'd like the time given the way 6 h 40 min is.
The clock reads 9 h 16 min
